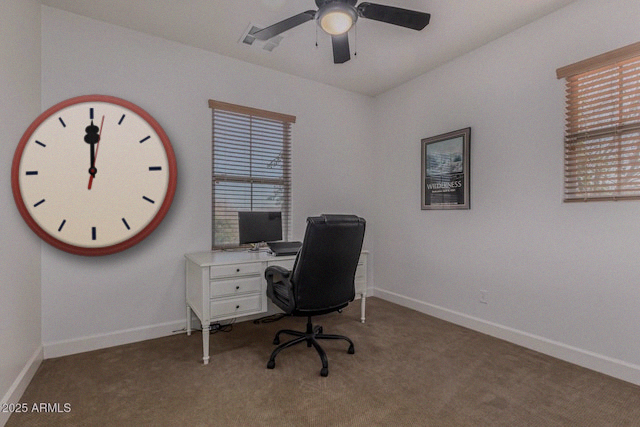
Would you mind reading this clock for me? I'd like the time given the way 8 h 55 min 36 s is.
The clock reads 12 h 00 min 02 s
